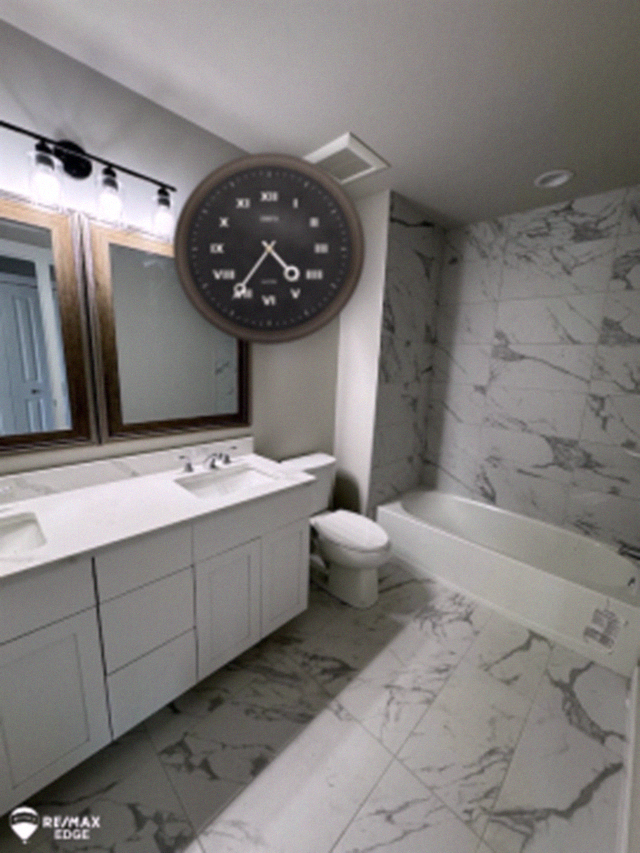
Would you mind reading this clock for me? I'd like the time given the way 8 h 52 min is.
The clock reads 4 h 36 min
